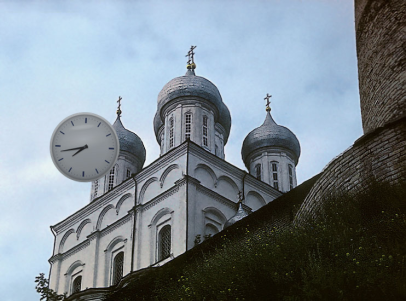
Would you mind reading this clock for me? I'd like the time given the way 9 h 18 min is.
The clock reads 7 h 43 min
